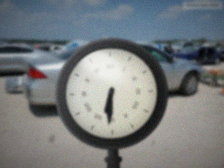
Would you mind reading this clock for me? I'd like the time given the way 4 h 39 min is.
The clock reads 6 h 31 min
